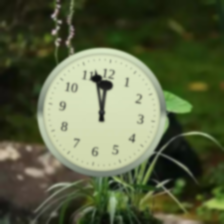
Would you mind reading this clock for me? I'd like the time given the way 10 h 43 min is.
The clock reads 11 h 57 min
